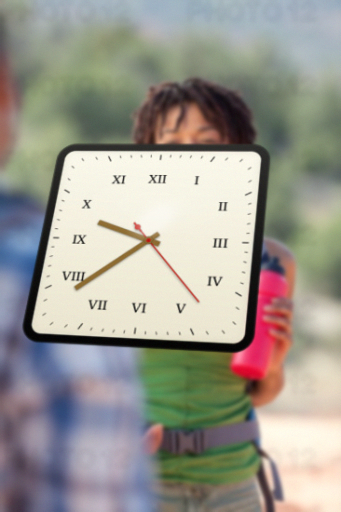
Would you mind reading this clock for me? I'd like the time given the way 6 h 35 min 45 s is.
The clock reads 9 h 38 min 23 s
